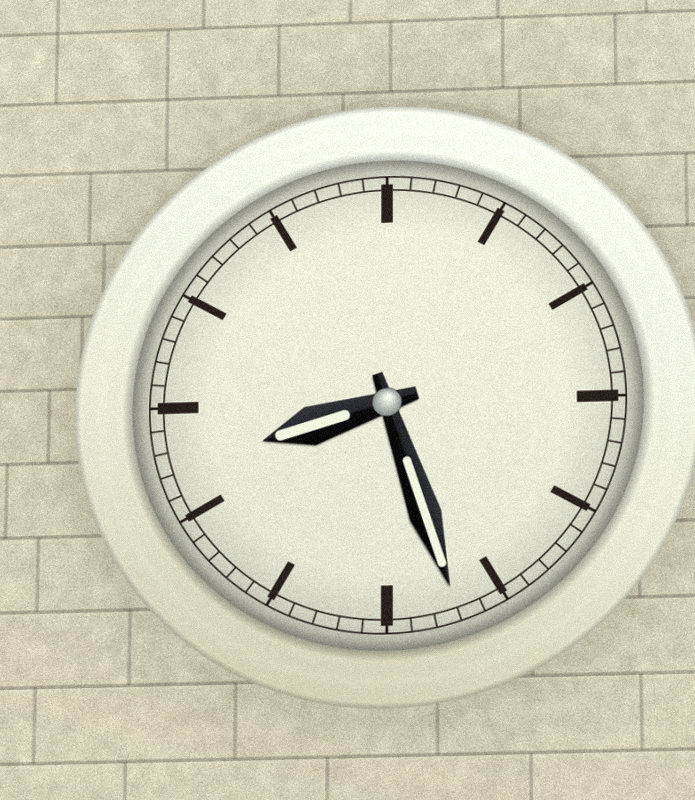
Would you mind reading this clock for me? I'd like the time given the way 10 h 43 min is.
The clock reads 8 h 27 min
